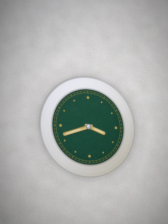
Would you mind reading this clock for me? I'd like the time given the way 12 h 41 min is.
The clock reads 3 h 42 min
